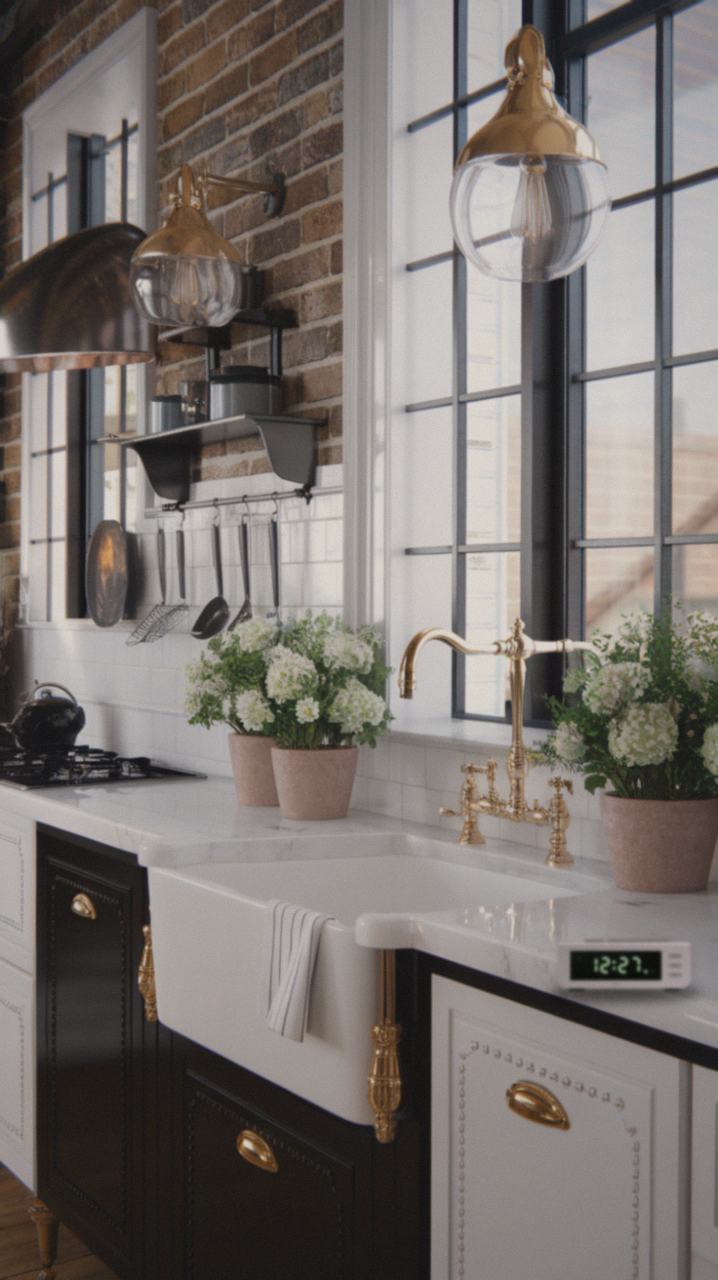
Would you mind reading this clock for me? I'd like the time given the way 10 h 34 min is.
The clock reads 12 h 27 min
